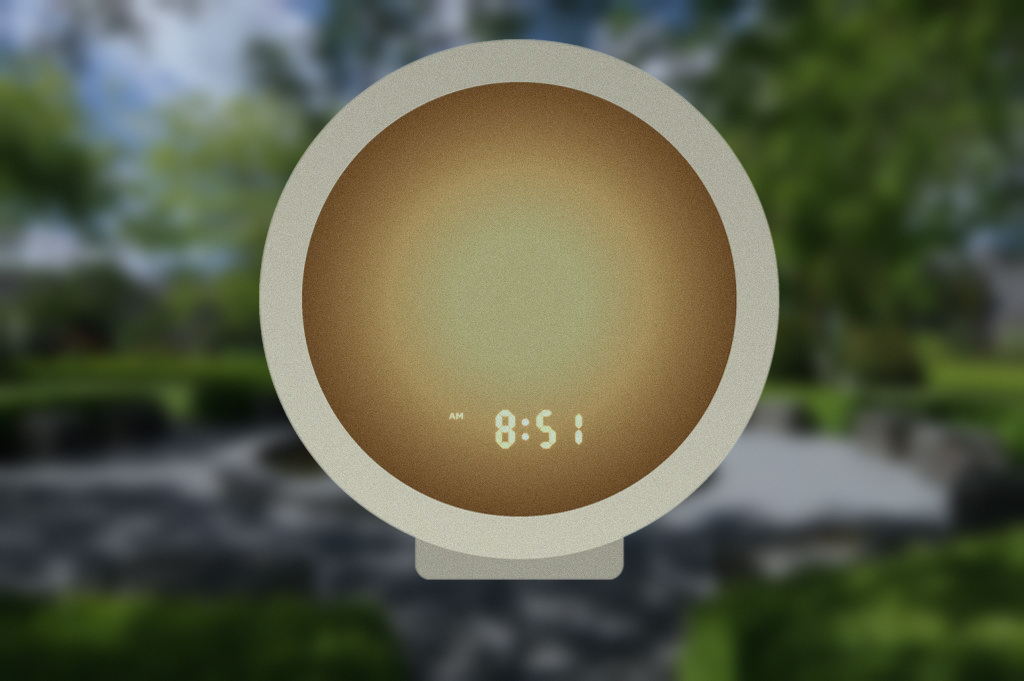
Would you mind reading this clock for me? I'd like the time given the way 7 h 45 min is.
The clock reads 8 h 51 min
